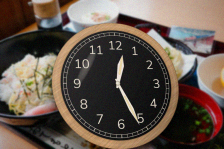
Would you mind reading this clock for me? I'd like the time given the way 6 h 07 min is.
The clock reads 12 h 26 min
